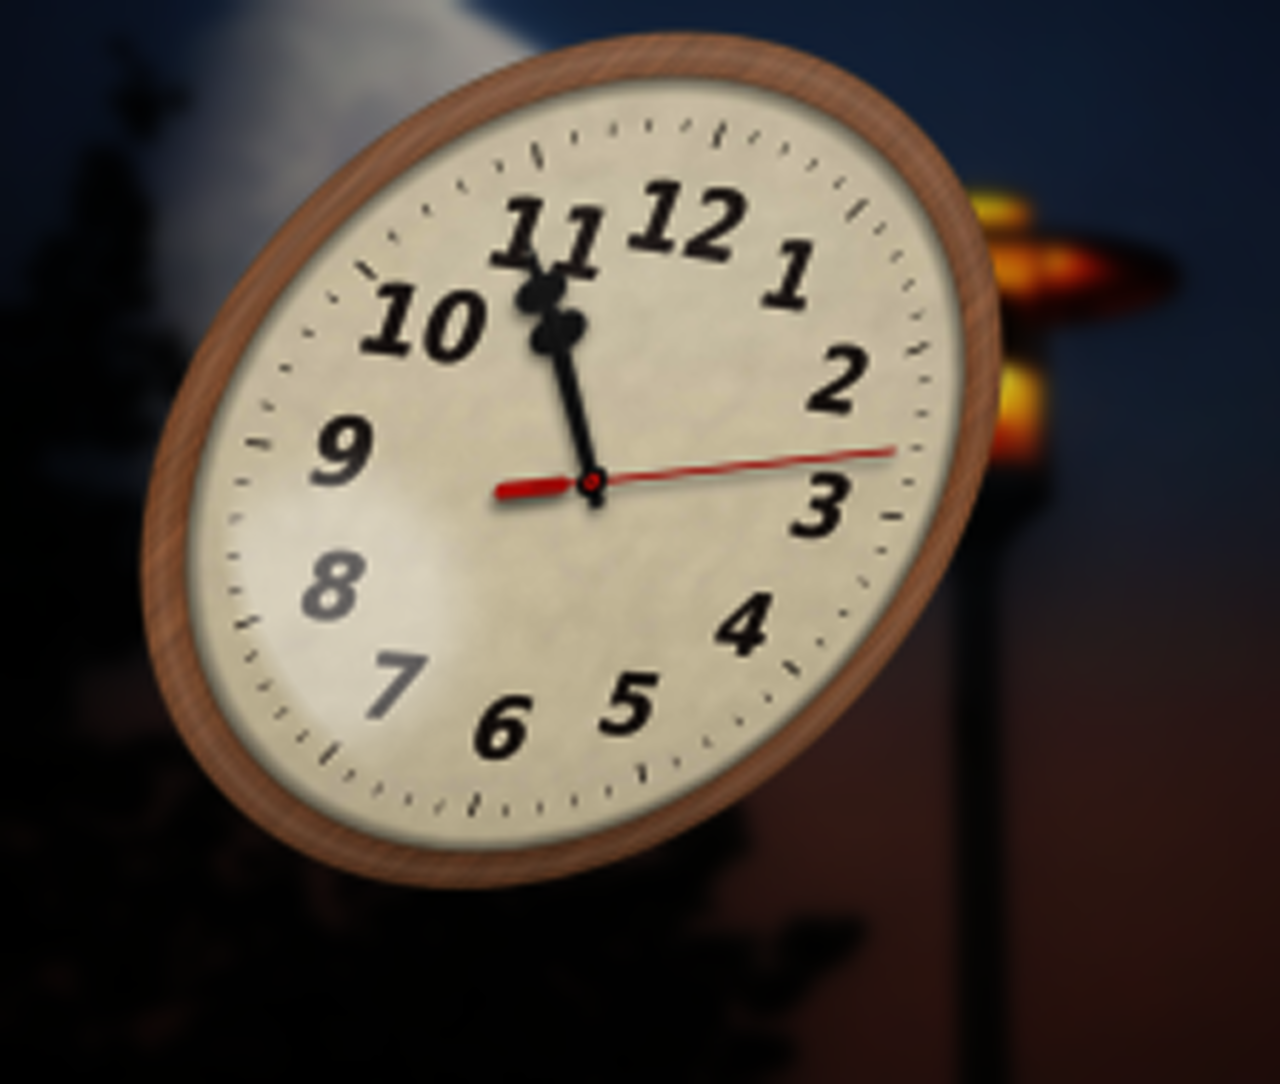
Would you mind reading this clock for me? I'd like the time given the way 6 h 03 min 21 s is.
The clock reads 10 h 54 min 13 s
